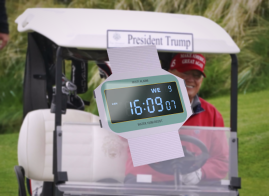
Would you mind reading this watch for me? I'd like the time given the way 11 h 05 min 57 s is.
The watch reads 16 h 09 min 07 s
